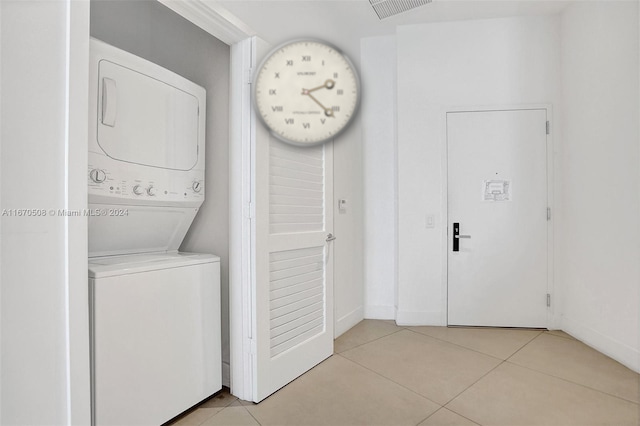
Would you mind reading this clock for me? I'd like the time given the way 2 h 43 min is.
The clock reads 2 h 22 min
